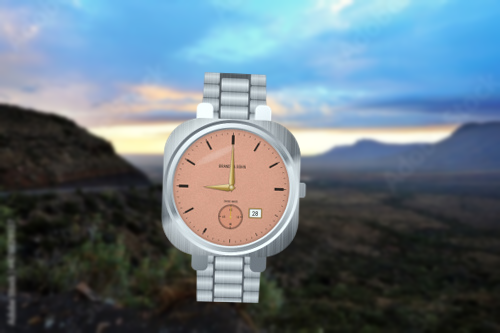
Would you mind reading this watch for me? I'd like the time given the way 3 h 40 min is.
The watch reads 9 h 00 min
